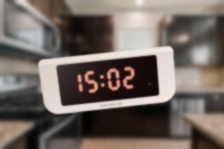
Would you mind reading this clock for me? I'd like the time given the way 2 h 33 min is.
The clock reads 15 h 02 min
